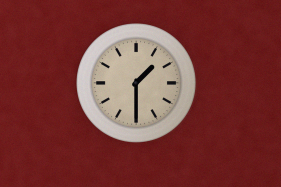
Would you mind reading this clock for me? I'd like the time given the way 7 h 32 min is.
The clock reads 1 h 30 min
